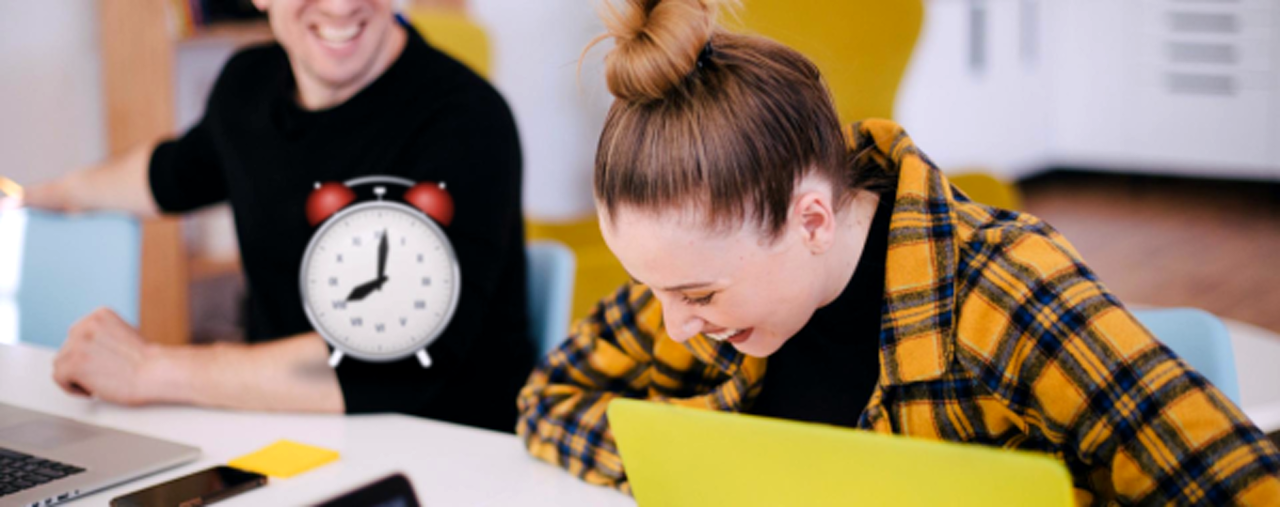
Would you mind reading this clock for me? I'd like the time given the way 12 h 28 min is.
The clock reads 8 h 01 min
